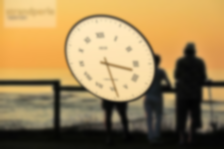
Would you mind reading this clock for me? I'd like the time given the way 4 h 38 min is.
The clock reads 3 h 29 min
